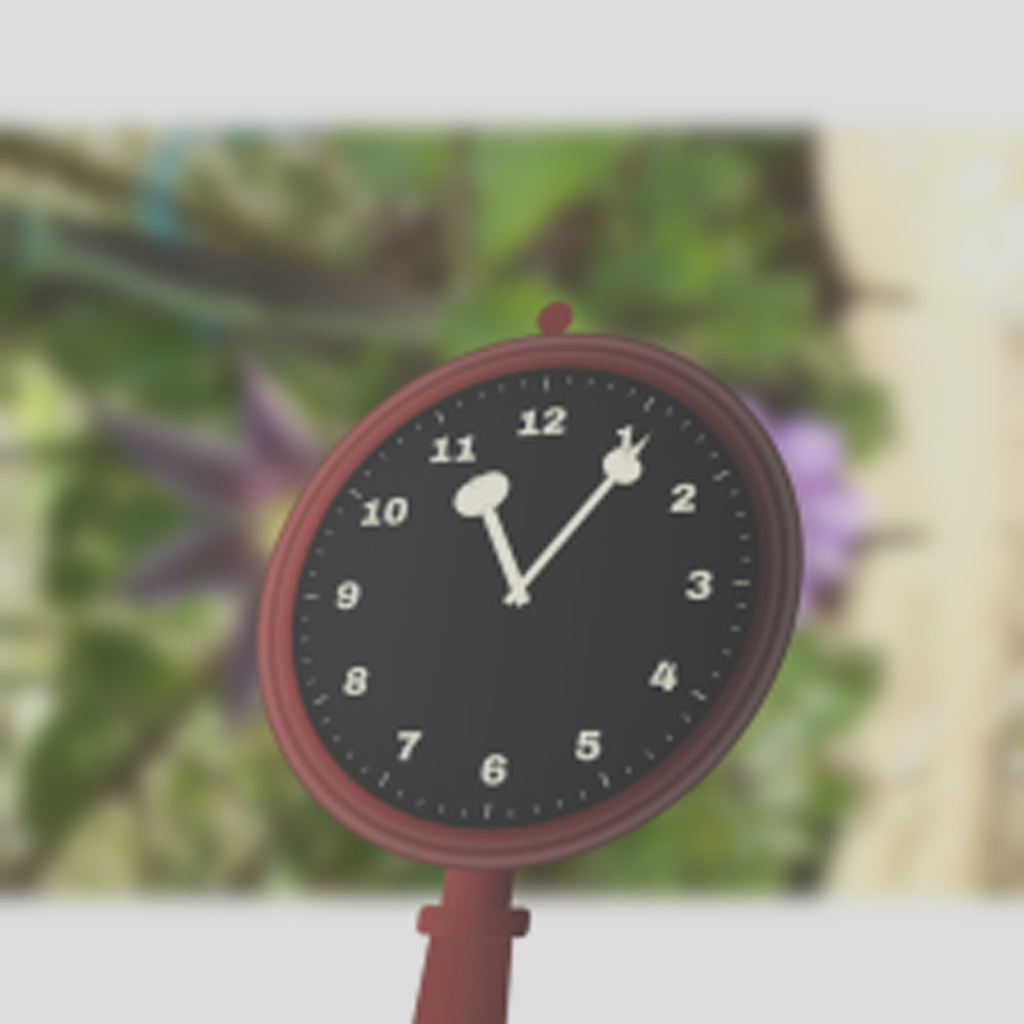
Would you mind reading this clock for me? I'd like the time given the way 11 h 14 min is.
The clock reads 11 h 06 min
